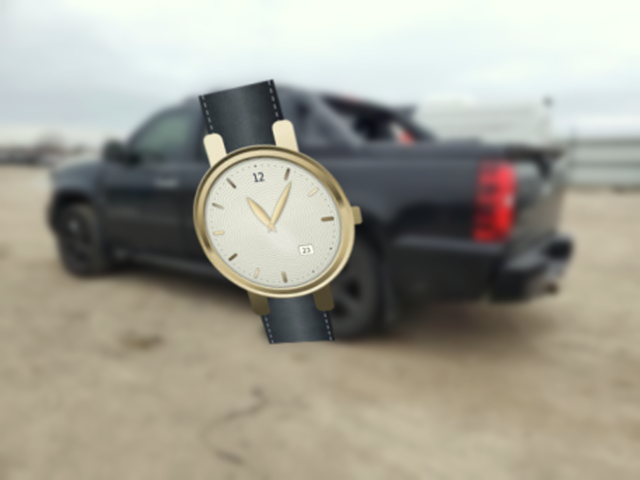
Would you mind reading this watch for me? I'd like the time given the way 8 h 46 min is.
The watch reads 11 h 06 min
